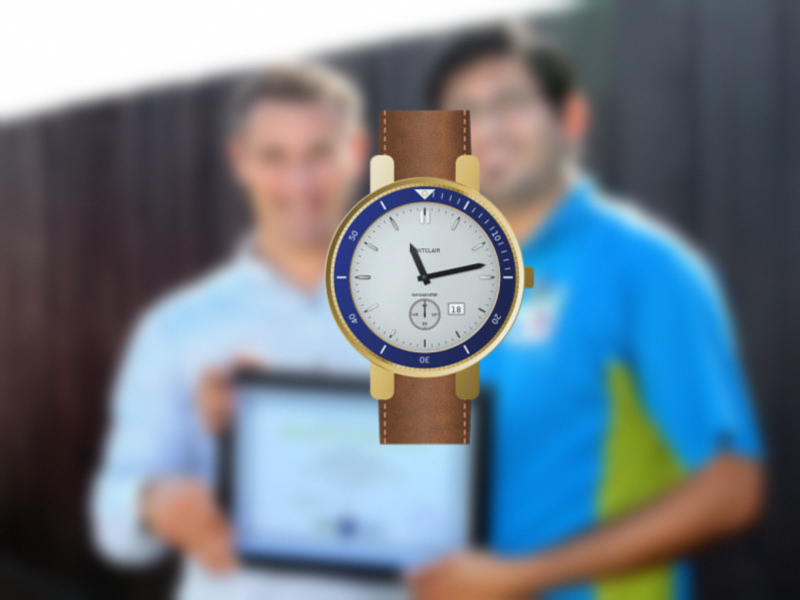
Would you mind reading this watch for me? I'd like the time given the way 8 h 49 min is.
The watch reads 11 h 13 min
